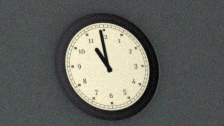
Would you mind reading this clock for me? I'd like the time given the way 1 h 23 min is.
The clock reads 10 h 59 min
